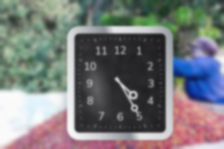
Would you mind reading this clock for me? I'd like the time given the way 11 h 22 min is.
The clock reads 4 h 25 min
